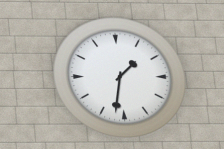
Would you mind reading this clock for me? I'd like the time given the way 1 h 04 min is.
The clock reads 1 h 32 min
